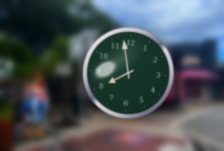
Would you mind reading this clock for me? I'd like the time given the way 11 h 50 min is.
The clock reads 7 h 58 min
